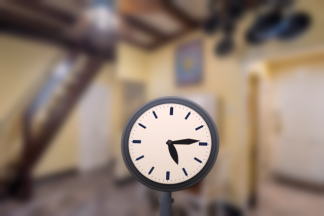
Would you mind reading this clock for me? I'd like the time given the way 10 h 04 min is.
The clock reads 5 h 14 min
